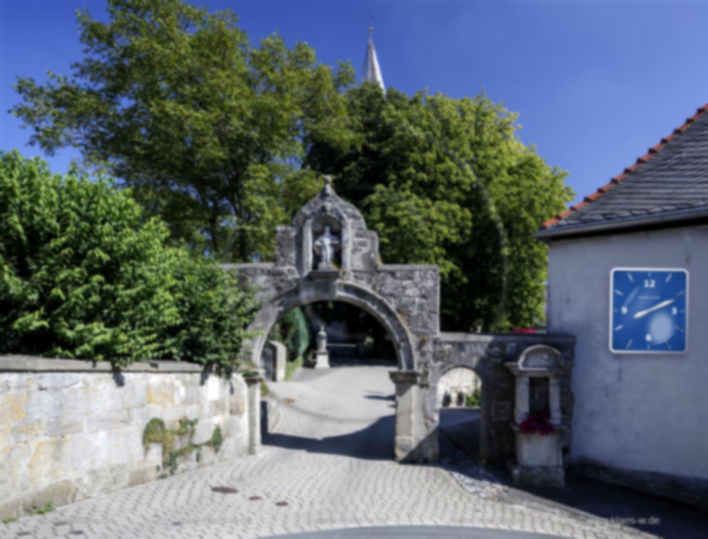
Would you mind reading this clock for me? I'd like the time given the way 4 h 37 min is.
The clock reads 8 h 11 min
